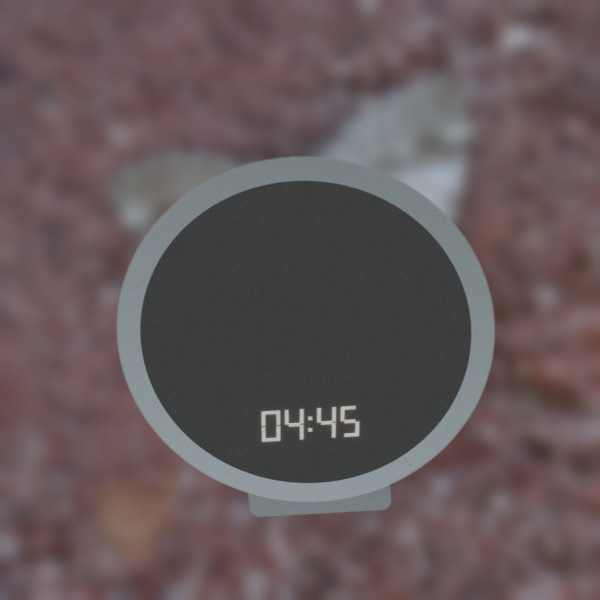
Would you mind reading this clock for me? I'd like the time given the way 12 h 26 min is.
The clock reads 4 h 45 min
